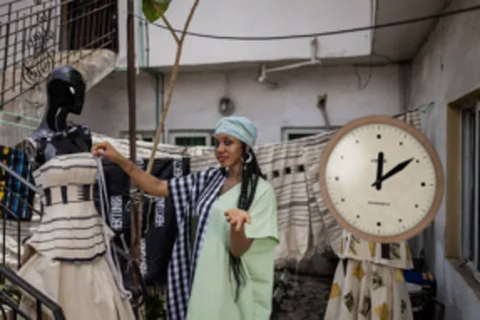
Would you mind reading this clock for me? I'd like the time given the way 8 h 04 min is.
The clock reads 12 h 09 min
